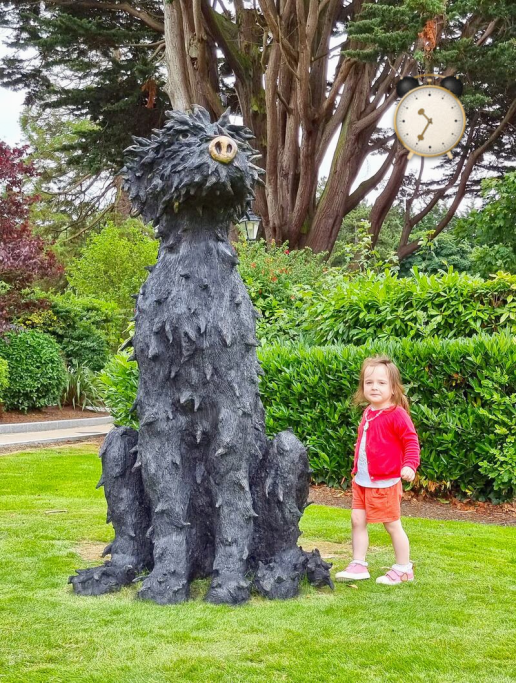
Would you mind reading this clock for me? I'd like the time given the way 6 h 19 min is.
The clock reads 10 h 35 min
